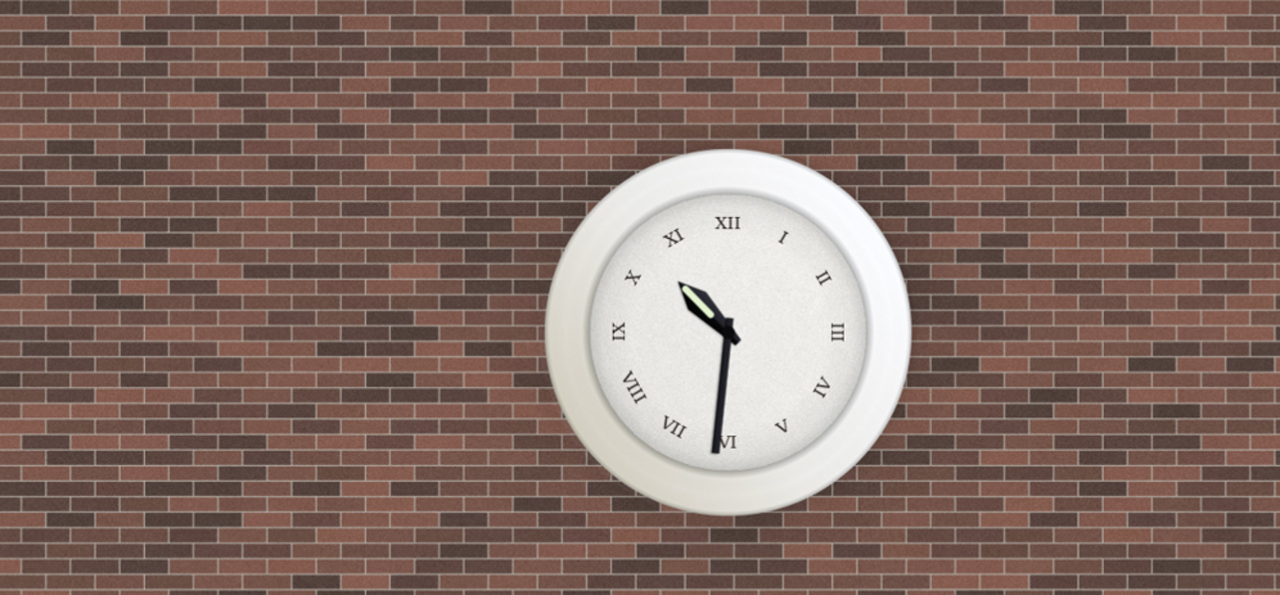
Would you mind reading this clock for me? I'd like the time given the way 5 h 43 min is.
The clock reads 10 h 31 min
